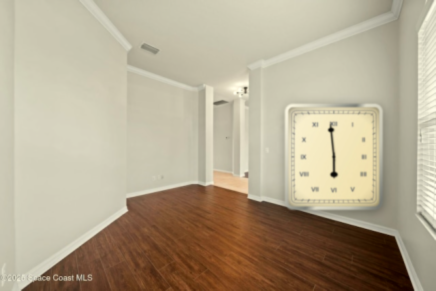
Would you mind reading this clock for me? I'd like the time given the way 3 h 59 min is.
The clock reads 5 h 59 min
